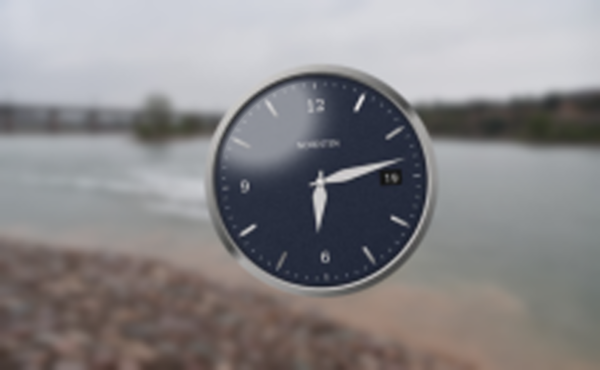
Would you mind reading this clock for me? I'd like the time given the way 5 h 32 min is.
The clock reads 6 h 13 min
